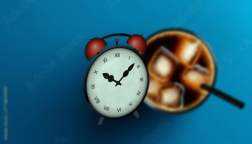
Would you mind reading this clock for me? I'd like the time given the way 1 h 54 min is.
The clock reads 10 h 08 min
